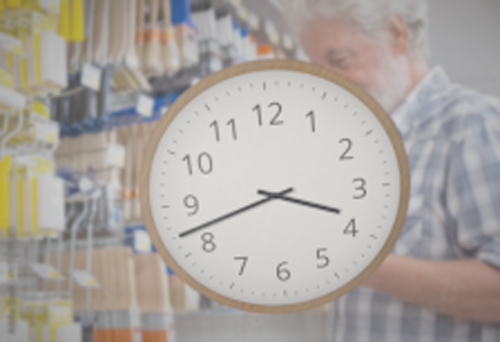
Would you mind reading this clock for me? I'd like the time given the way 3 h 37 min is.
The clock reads 3 h 42 min
